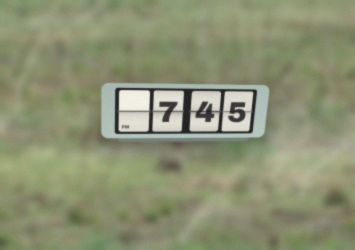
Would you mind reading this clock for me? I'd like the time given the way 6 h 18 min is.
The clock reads 7 h 45 min
